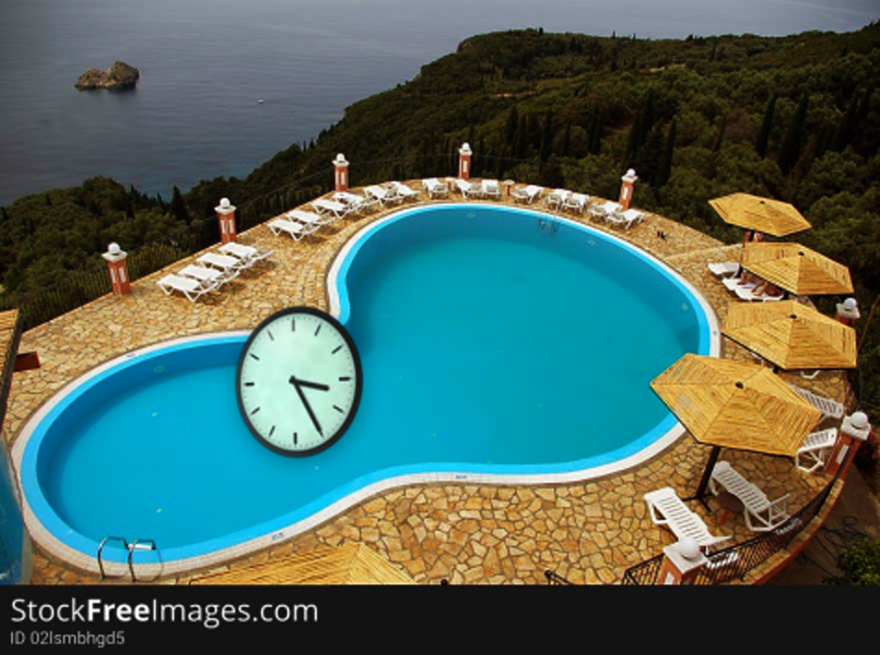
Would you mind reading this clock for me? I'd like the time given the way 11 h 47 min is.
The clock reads 3 h 25 min
